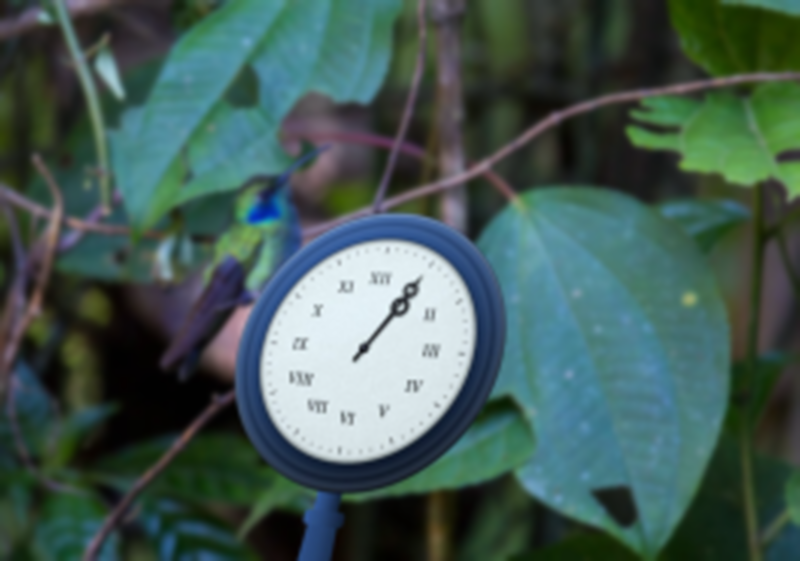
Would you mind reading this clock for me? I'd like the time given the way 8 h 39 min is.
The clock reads 1 h 05 min
